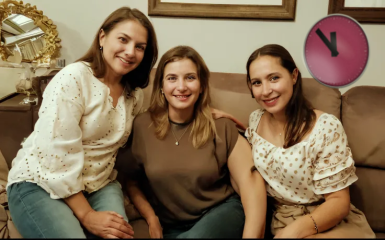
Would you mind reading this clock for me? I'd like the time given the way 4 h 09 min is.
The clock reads 11 h 53 min
